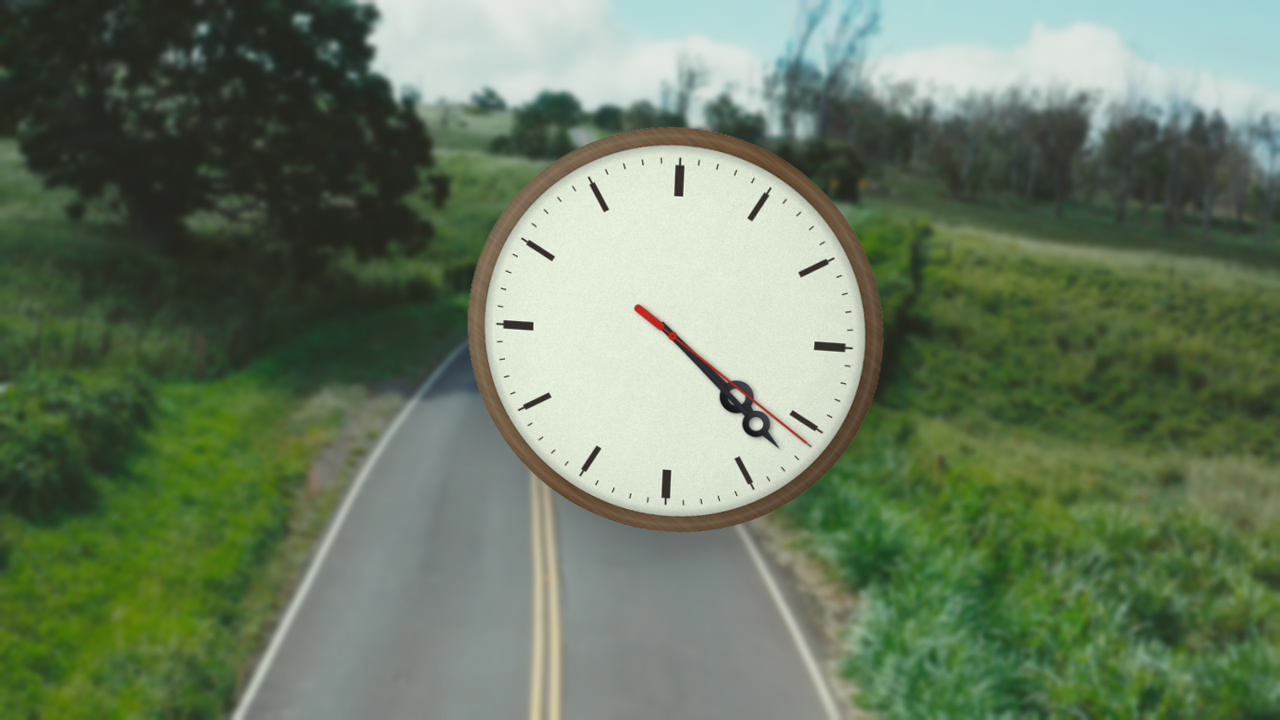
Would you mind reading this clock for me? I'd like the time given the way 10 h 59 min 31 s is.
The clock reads 4 h 22 min 21 s
